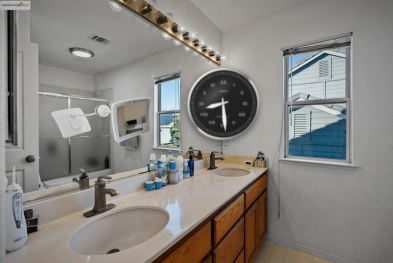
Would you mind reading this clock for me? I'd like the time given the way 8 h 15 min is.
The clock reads 8 h 29 min
